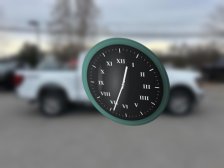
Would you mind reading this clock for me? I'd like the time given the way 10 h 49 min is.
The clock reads 12 h 34 min
